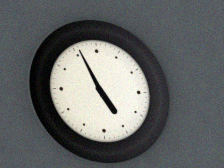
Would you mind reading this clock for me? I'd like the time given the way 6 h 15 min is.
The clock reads 4 h 56 min
